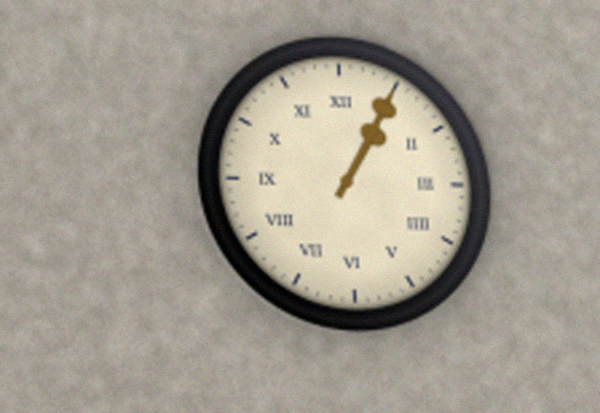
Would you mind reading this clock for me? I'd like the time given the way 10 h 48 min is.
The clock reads 1 h 05 min
